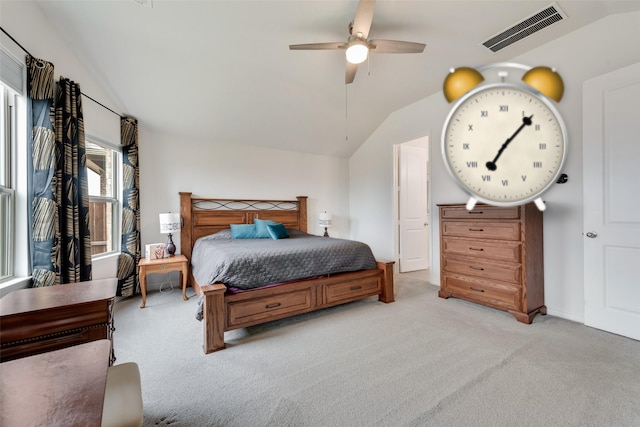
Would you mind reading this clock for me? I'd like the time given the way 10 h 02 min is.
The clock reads 7 h 07 min
